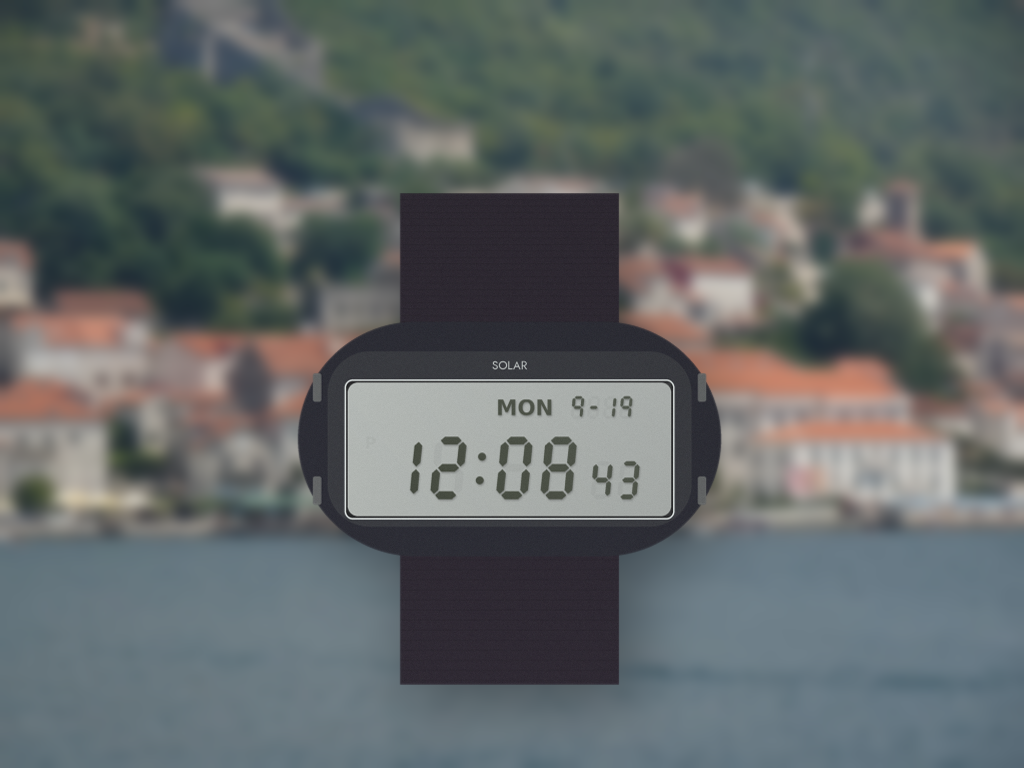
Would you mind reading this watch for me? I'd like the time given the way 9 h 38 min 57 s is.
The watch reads 12 h 08 min 43 s
